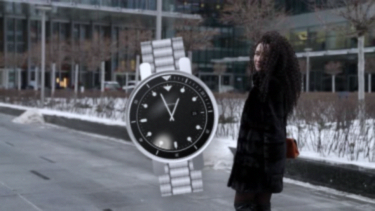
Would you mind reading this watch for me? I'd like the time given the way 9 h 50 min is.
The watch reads 12 h 57 min
